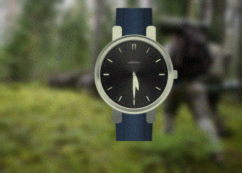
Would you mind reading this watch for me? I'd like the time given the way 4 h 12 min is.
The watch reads 5 h 30 min
